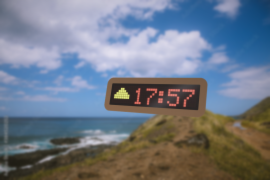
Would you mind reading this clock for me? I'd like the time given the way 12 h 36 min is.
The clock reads 17 h 57 min
